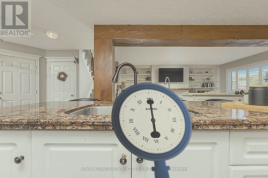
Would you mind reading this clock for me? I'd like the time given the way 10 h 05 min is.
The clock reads 6 h 00 min
